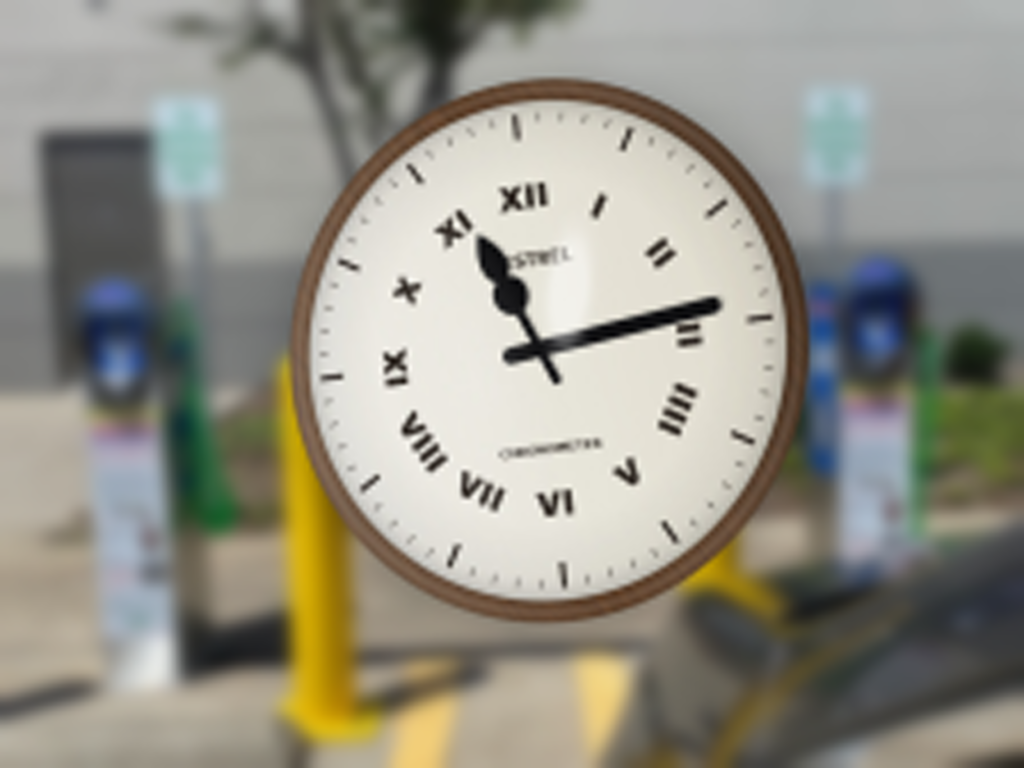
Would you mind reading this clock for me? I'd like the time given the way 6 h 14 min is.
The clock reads 11 h 14 min
